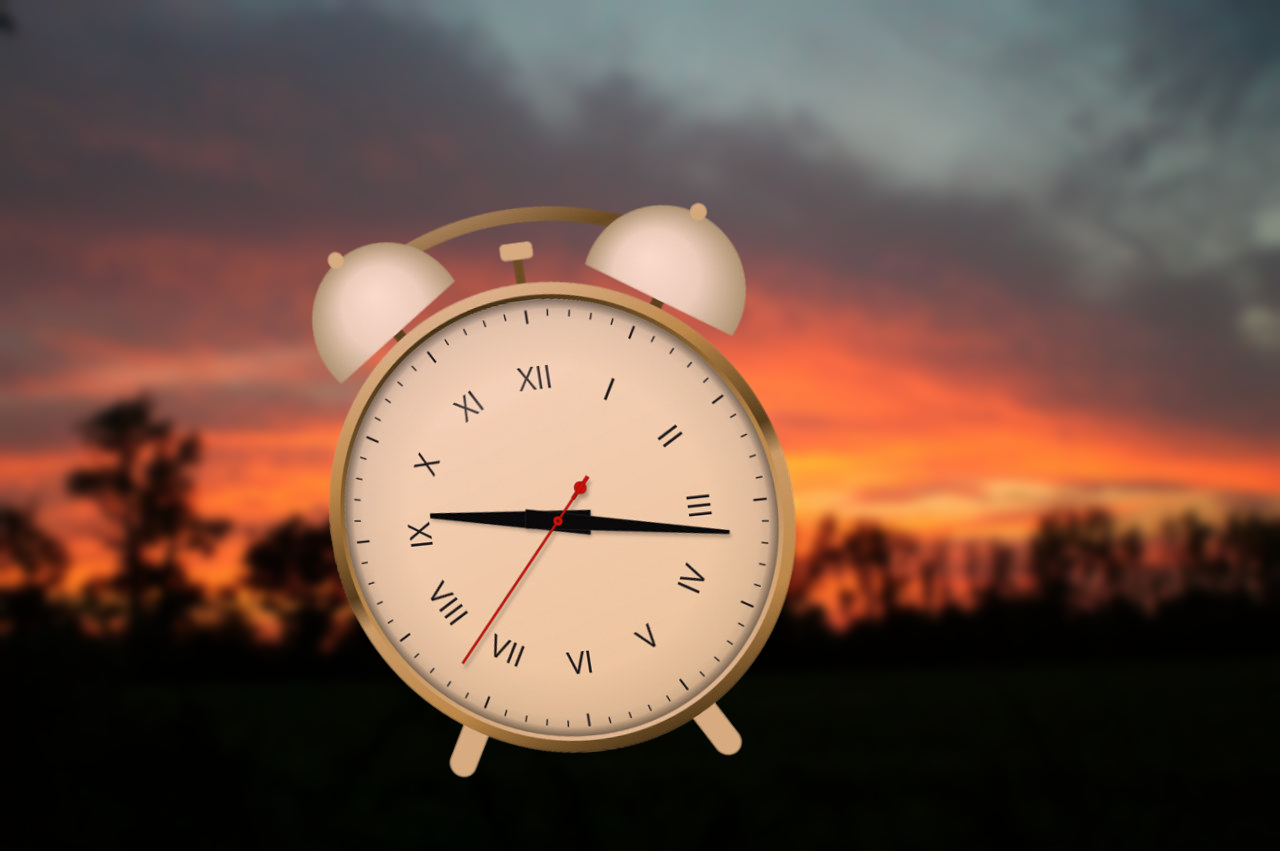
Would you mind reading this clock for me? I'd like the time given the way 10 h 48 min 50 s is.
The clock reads 9 h 16 min 37 s
